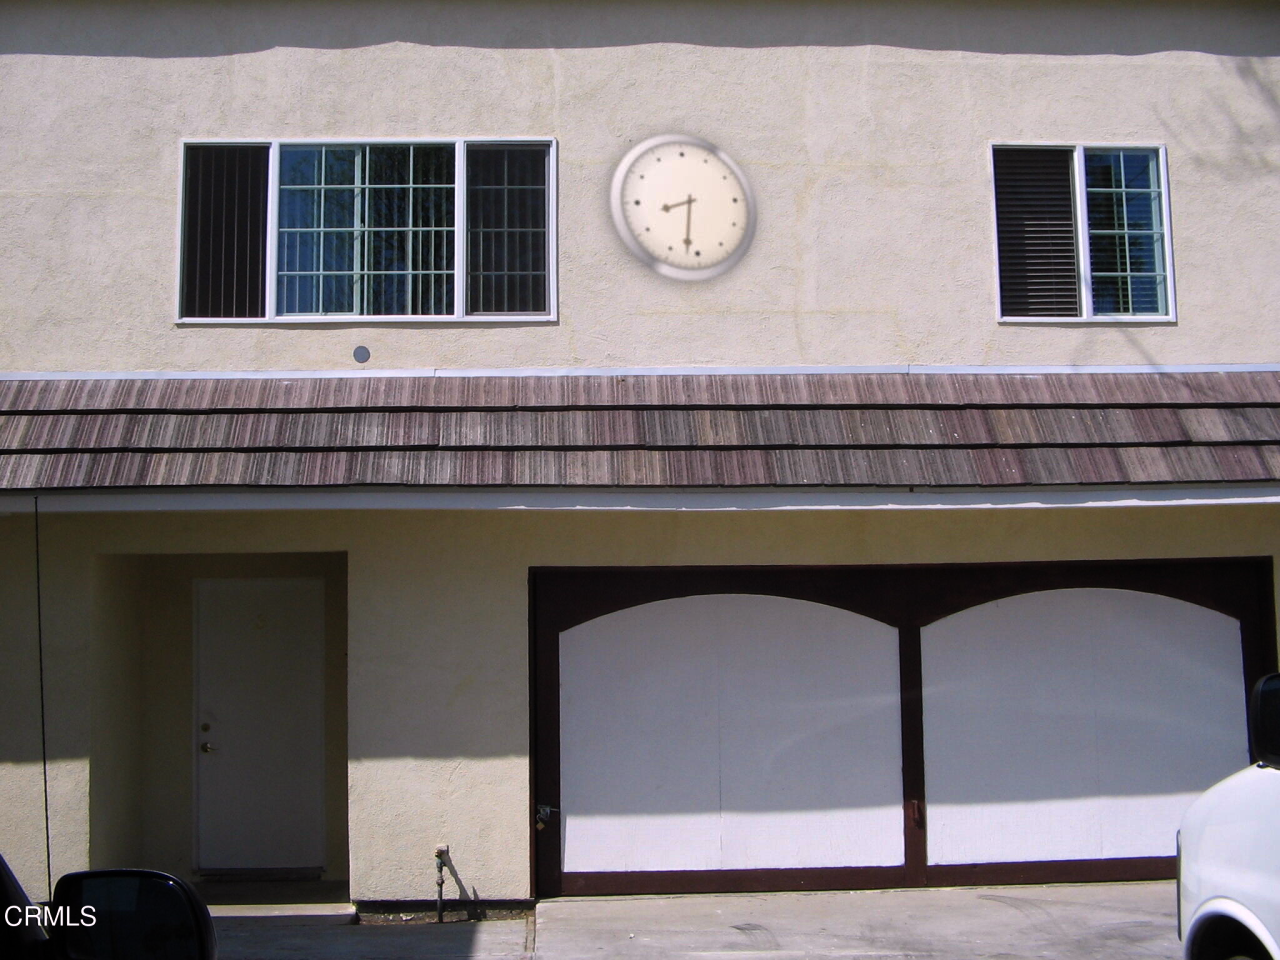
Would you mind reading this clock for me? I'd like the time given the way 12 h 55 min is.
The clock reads 8 h 32 min
